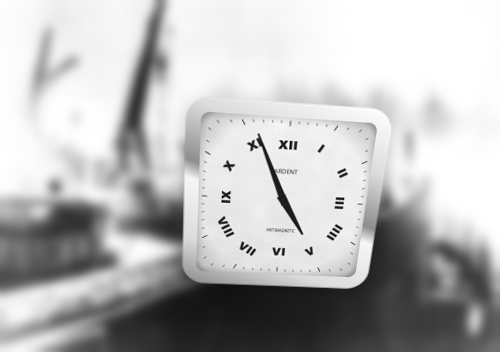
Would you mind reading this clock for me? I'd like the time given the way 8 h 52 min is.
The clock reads 4 h 56 min
